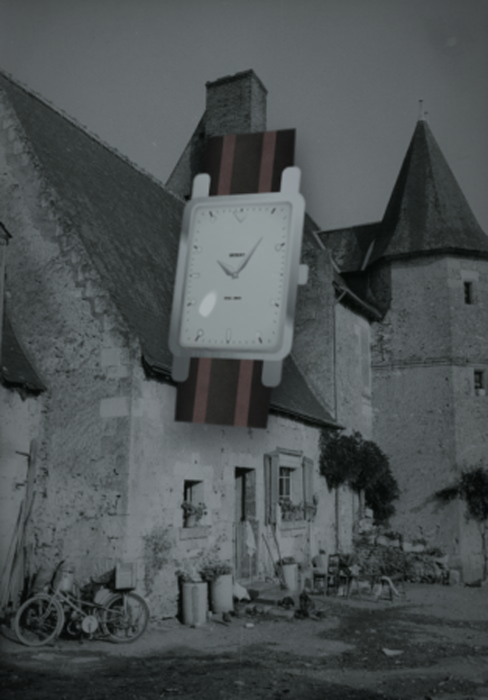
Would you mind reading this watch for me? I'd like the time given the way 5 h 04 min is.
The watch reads 10 h 06 min
